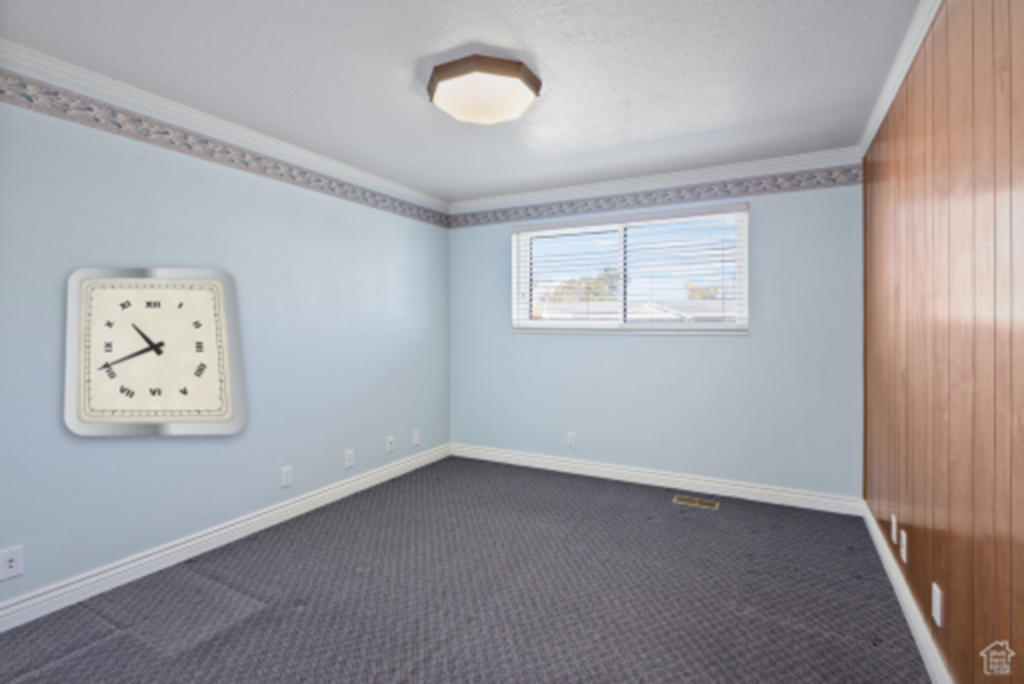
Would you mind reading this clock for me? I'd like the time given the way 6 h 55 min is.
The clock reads 10 h 41 min
